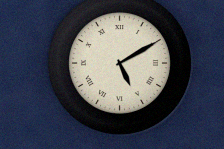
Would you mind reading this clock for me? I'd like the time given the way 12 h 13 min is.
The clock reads 5 h 10 min
